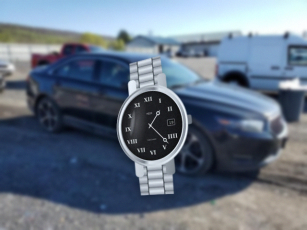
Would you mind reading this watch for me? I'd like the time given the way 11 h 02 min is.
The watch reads 1 h 23 min
